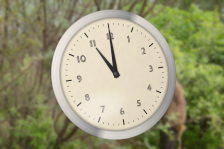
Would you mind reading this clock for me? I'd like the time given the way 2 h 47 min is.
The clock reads 11 h 00 min
